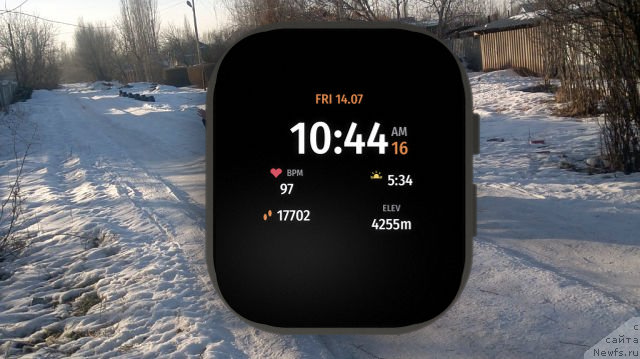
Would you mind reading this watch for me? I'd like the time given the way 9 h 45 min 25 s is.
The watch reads 10 h 44 min 16 s
